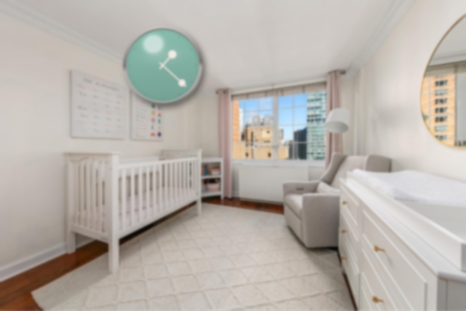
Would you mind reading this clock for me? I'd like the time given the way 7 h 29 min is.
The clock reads 1 h 22 min
